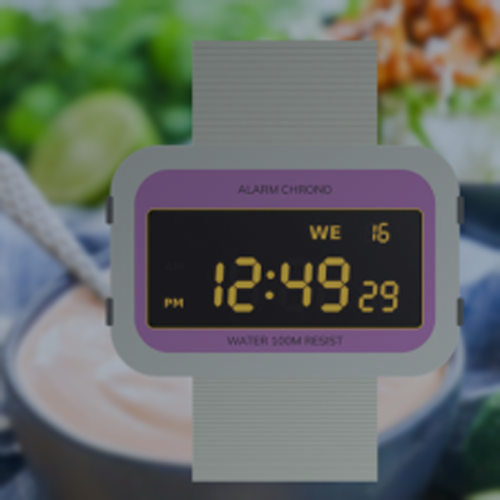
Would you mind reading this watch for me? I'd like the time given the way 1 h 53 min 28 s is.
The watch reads 12 h 49 min 29 s
